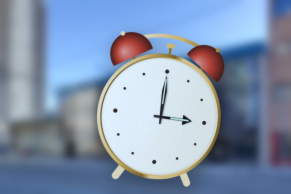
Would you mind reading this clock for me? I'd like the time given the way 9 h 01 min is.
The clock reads 3 h 00 min
